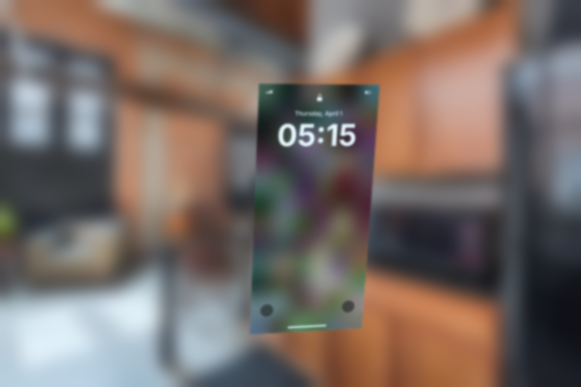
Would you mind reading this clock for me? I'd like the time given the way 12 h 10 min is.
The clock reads 5 h 15 min
